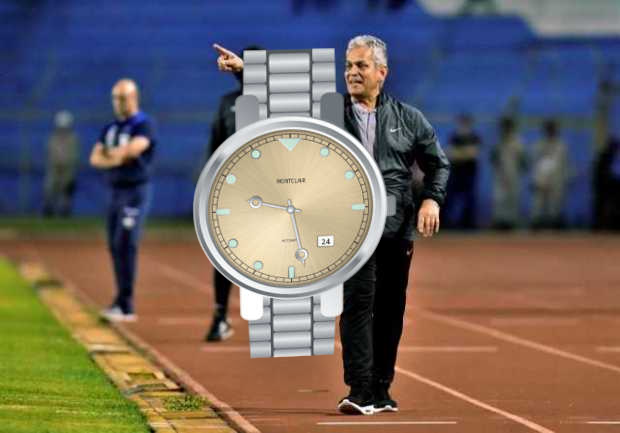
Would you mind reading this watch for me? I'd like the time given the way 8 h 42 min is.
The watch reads 9 h 28 min
